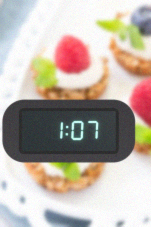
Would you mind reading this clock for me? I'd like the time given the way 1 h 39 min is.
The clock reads 1 h 07 min
